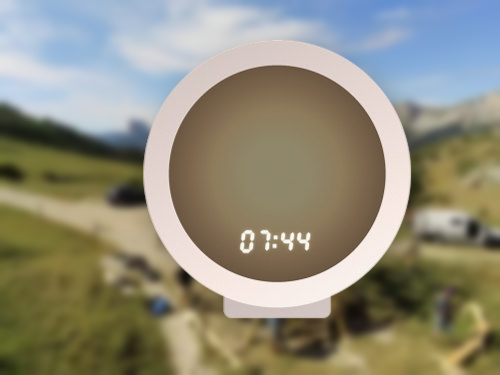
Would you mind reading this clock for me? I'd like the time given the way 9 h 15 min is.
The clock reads 7 h 44 min
